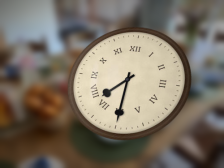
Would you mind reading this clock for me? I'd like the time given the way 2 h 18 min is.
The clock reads 7 h 30 min
